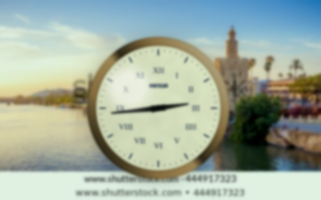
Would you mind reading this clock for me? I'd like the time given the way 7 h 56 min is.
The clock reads 2 h 44 min
